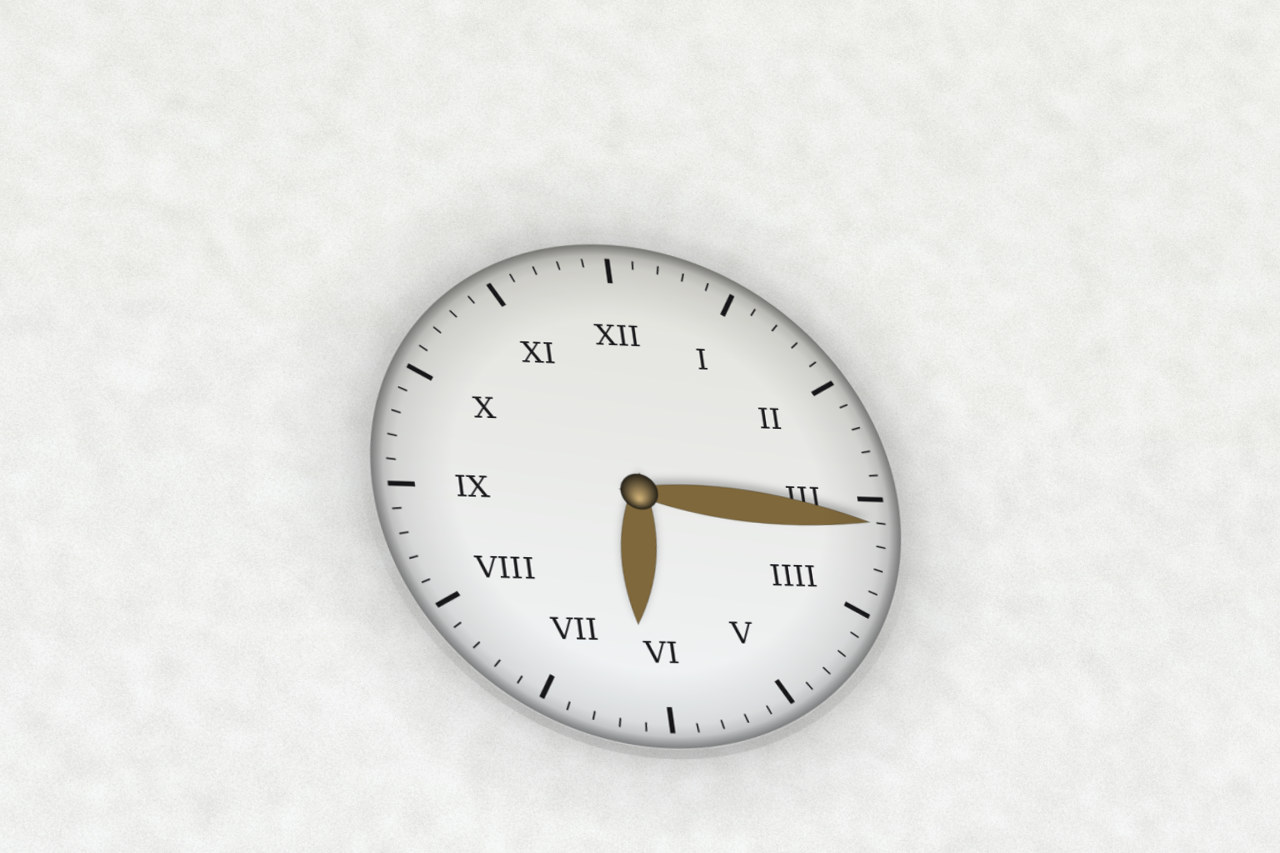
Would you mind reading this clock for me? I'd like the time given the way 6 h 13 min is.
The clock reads 6 h 16 min
